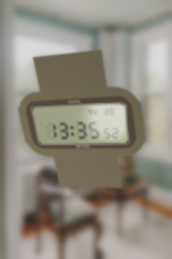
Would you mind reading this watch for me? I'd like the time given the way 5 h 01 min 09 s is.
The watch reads 13 h 35 min 52 s
